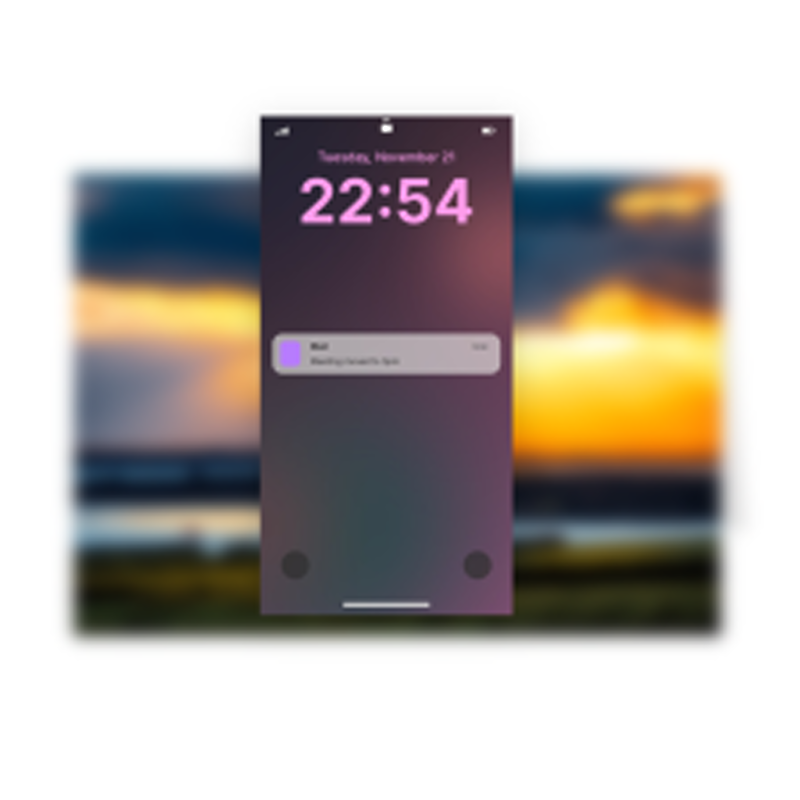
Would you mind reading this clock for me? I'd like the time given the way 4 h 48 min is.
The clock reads 22 h 54 min
